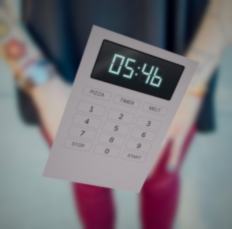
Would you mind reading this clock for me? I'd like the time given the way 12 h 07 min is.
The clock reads 5 h 46 min
